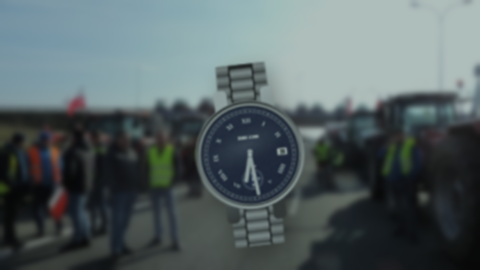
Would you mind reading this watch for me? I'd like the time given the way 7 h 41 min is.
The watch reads 6 h 29 min
